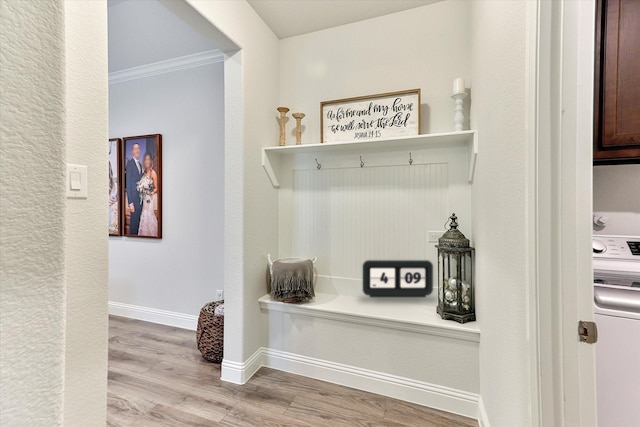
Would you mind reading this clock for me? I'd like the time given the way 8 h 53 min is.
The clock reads 4 h 09 min
